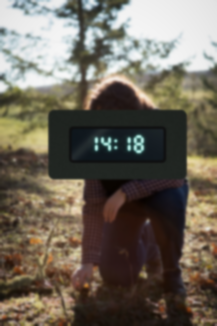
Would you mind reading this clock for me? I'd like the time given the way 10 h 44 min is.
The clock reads 14 h 18 min
